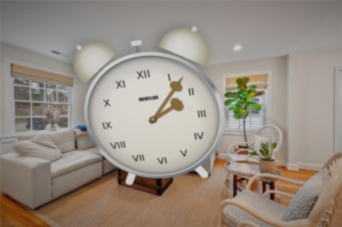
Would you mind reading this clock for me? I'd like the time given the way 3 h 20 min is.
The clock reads 2 h 07 min
